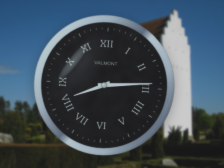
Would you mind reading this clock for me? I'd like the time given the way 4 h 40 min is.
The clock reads 8 h 14 min
